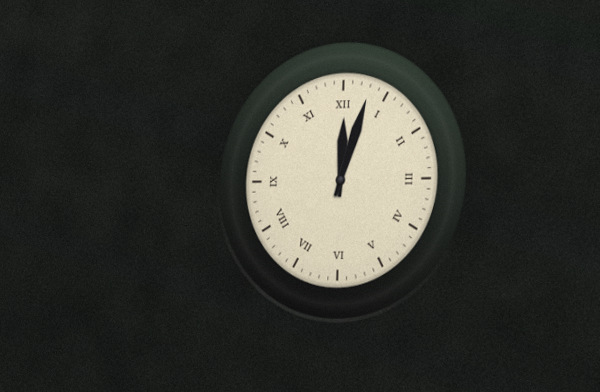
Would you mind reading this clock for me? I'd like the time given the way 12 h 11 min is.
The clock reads 12 h 03 min
